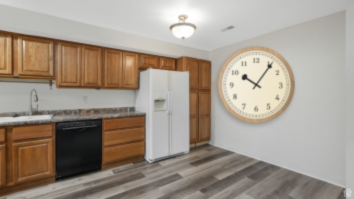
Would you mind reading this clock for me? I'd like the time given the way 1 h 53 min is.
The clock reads 10 h 06 min
